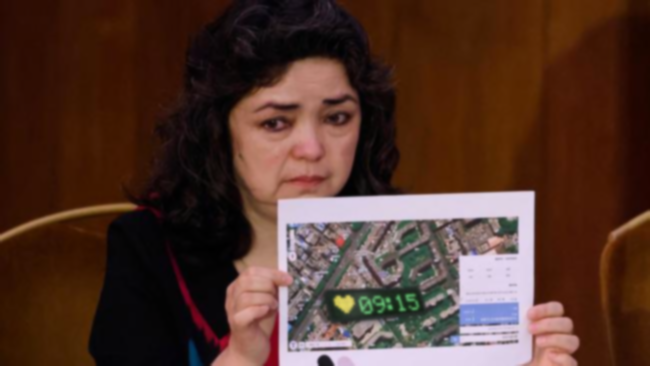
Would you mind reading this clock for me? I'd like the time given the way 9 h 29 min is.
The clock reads 9 h 15 min
